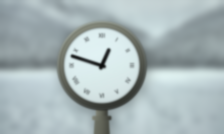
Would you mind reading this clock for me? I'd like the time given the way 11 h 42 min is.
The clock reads 12 h 48 min
